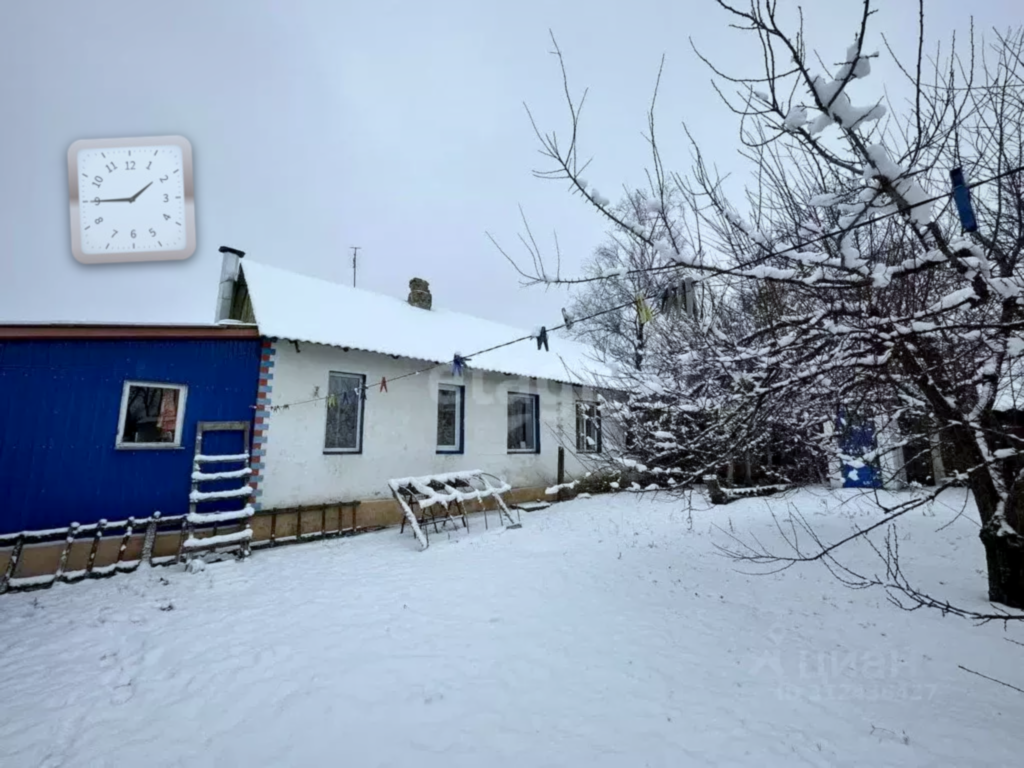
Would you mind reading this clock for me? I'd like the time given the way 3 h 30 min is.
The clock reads 1 h 45 min
